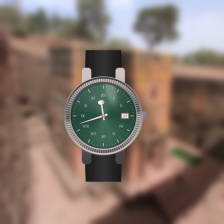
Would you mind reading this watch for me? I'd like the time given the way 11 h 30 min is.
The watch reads 11 h 42 min
